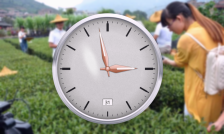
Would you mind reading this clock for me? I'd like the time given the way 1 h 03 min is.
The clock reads 2 h 58 min
